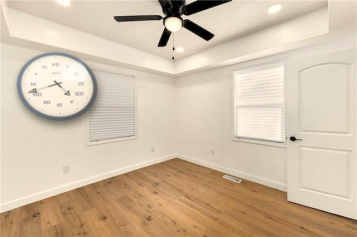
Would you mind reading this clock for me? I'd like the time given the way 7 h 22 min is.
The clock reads 4 h 42 min
